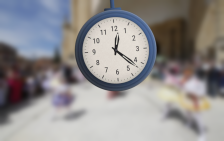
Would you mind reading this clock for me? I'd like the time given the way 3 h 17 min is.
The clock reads 12 h 22 min
